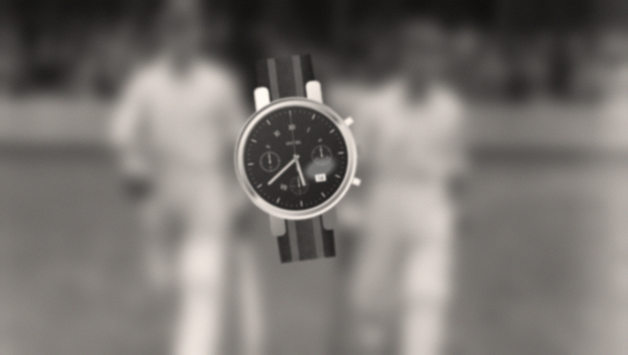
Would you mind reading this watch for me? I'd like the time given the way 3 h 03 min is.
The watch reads 5 h 39 min
